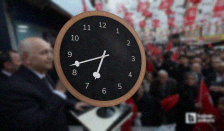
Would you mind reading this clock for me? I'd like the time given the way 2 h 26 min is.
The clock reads 6 h 42 min
